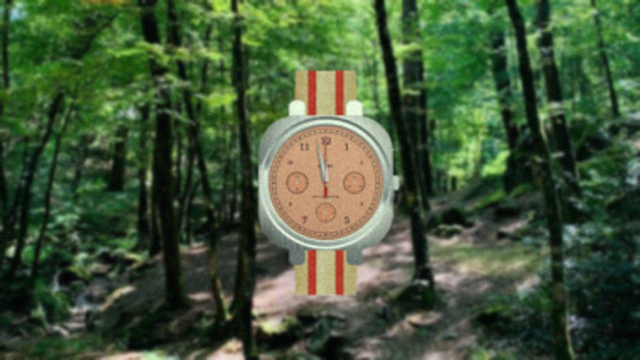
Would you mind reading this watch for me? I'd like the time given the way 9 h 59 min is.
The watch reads 11 h 58 min
